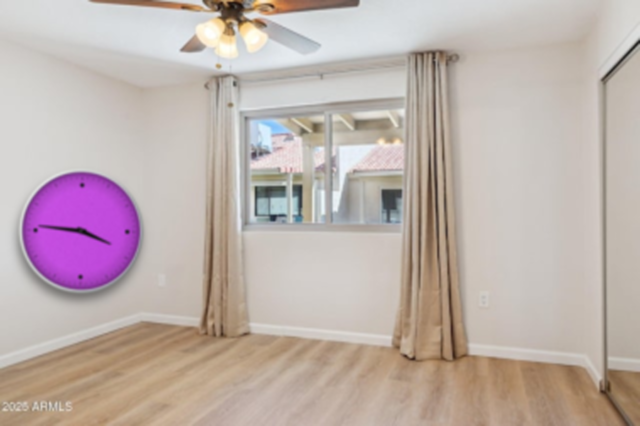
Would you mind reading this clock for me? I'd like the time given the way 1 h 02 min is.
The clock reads 3 h 46 min
